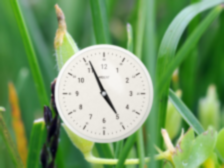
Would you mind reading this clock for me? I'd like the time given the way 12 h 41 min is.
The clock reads 4 h 56 min
